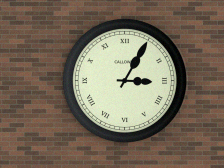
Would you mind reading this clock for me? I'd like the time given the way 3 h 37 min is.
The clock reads 3 h 05 min
